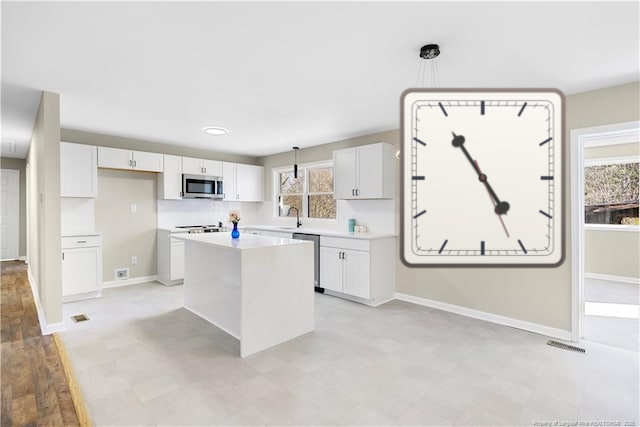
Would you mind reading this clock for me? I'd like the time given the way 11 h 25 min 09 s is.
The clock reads 4 h 54 min 26 s
